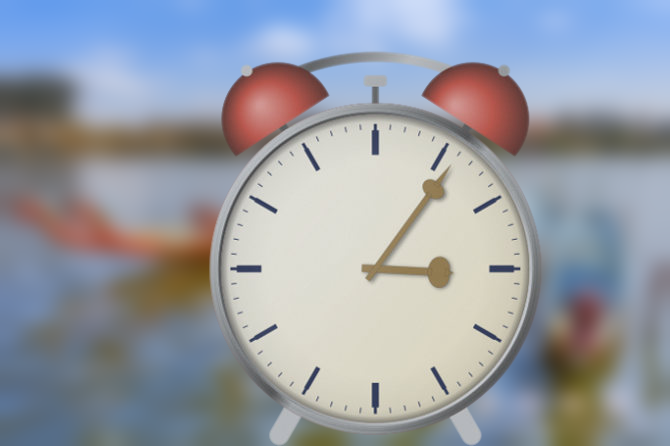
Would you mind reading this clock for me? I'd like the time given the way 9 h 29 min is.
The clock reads 3 h 06 min
